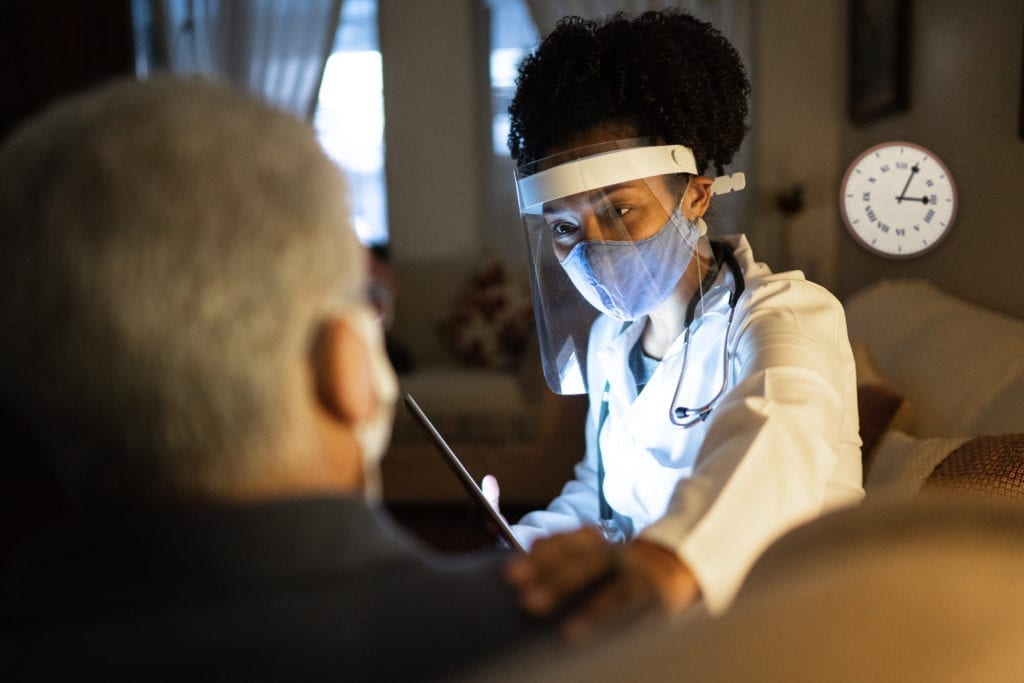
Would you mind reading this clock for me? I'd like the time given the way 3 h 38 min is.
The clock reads 3 h 04 min
